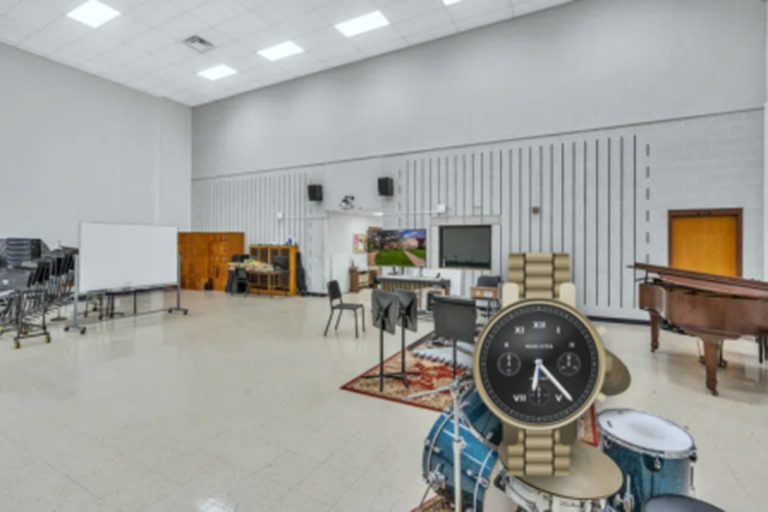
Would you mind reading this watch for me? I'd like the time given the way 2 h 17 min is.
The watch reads 6 h 23 min
